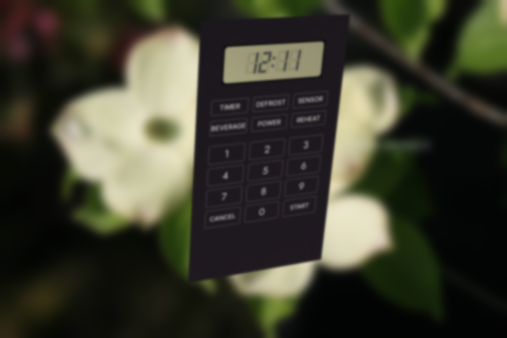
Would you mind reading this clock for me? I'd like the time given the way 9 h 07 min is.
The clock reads 12 h 11 min
